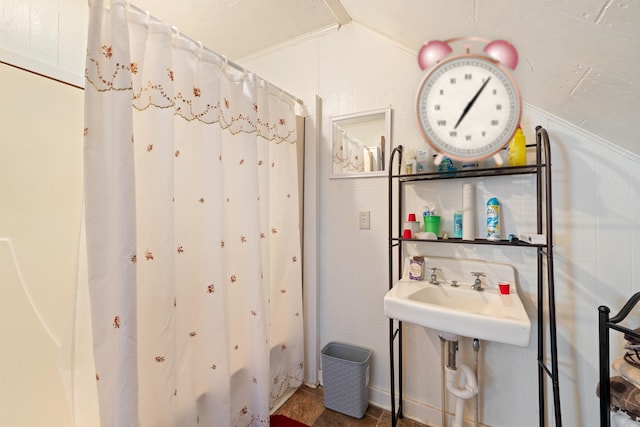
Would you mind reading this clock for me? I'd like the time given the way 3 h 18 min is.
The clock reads 7 h 06 min
